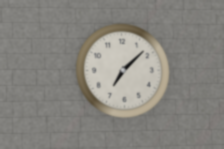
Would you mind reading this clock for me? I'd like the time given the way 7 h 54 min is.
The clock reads 7 h 08 min
